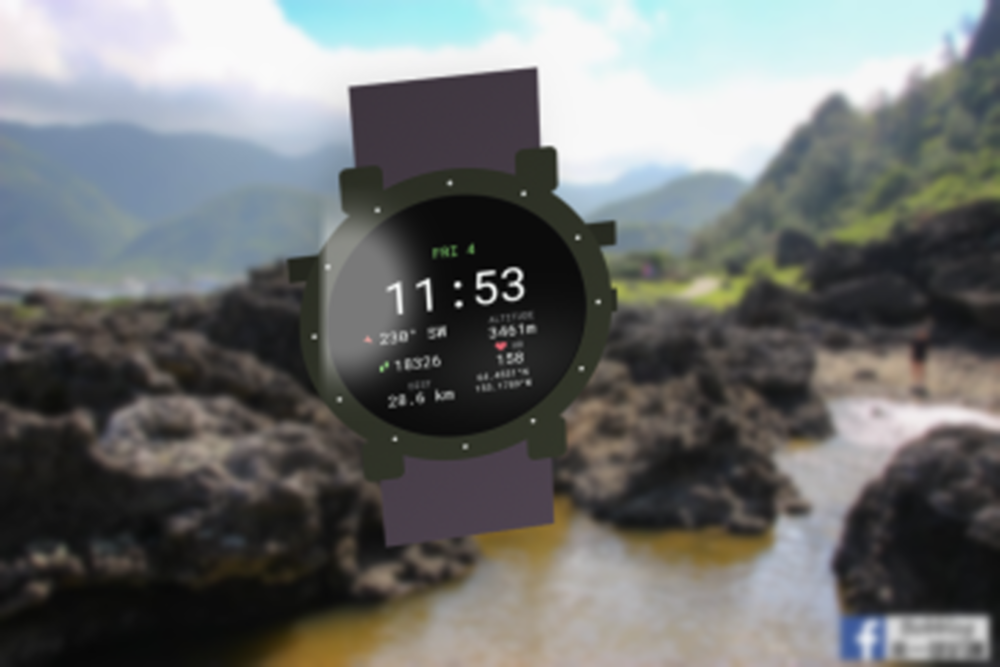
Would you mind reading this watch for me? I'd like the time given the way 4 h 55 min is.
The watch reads 11 h 53 min
